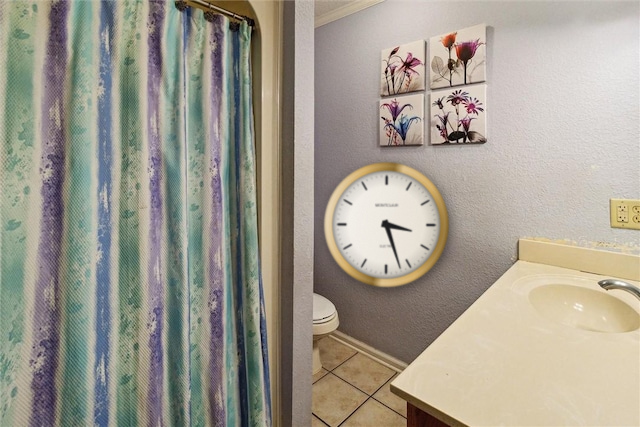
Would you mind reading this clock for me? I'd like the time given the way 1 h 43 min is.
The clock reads 3 h 27 min
